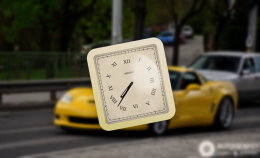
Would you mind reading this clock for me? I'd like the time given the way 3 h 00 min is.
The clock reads 7 h 37 min
